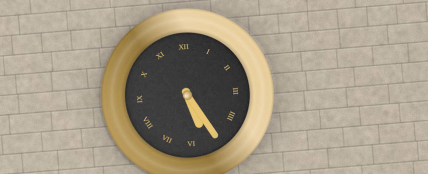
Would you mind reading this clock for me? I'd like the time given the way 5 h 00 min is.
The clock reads 5 h 25 min
